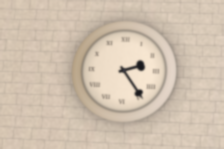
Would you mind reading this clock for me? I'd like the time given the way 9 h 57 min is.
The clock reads 2 h 24 min
